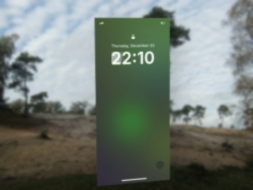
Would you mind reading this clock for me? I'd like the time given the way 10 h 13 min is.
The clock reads 22 h 10 min
